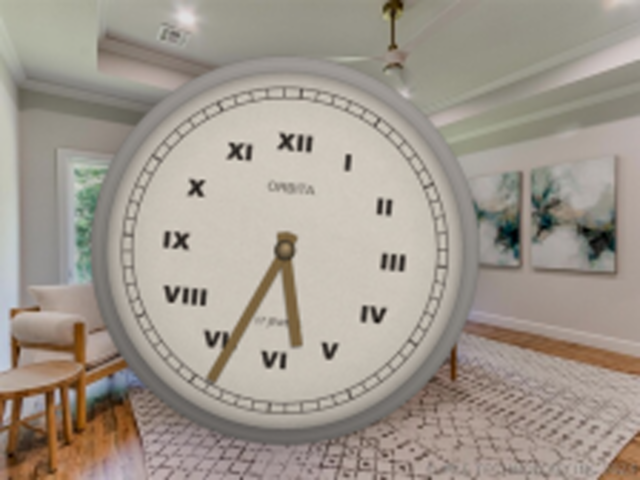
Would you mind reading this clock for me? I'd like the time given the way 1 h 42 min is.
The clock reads 5 h 34 min
